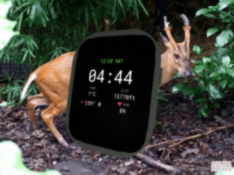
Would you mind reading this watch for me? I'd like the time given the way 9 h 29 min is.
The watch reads 4 h 44 min
